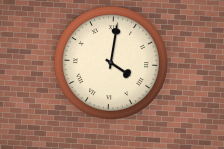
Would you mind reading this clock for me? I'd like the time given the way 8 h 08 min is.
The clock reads 4 h 01 min
